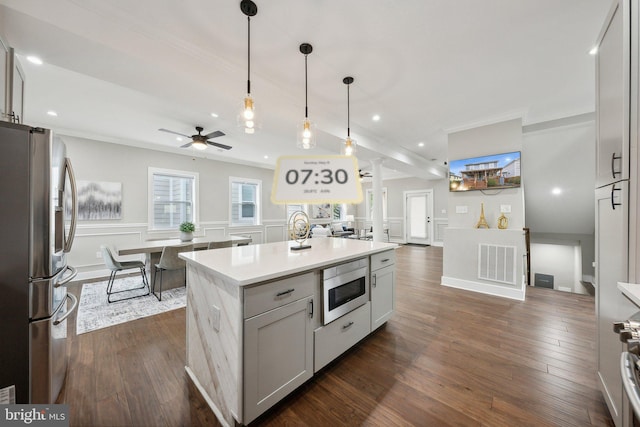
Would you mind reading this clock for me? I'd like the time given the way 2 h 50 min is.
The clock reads 7 h 30 min
